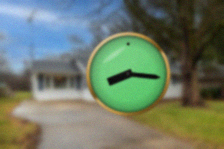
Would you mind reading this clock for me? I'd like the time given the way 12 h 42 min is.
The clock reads 8 h 16 min
